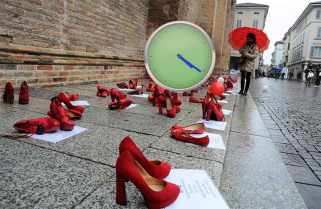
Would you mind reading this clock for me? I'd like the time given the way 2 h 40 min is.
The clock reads 4 h 21 min
